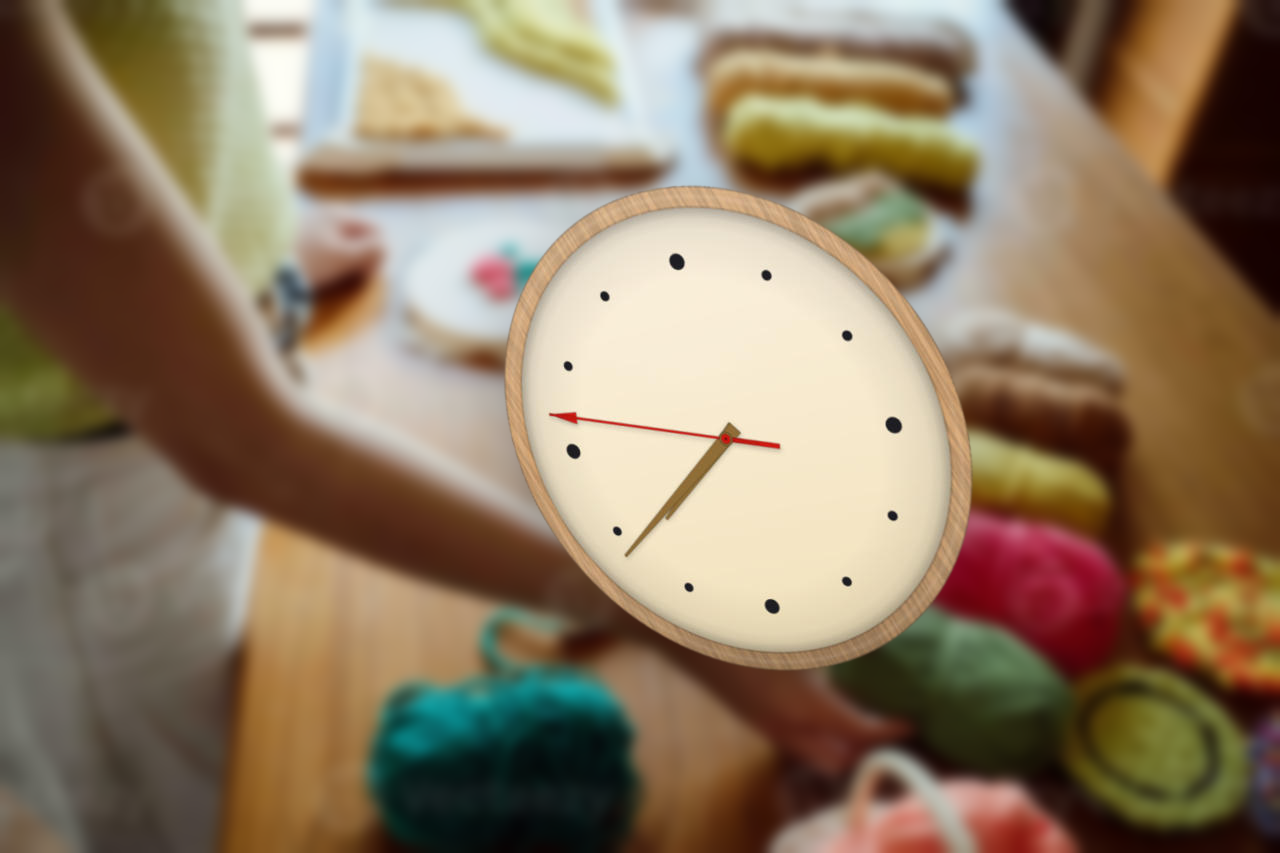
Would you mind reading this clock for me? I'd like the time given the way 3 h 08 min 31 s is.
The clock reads 7 h 38 min 47 s
